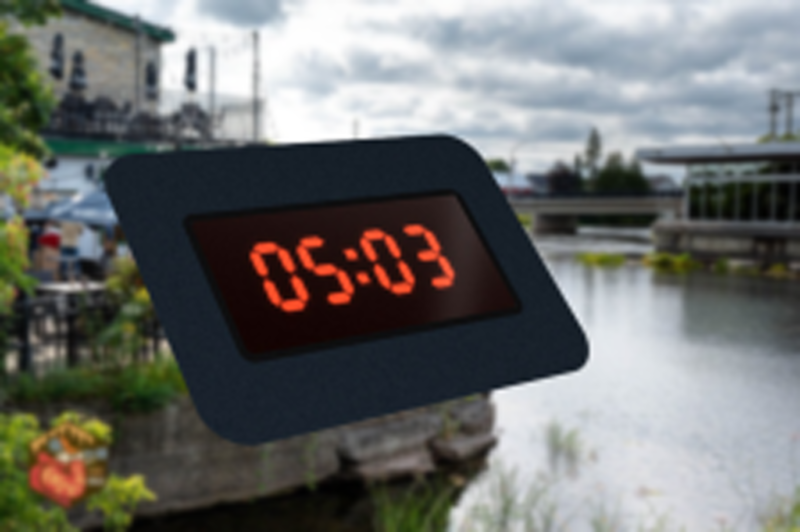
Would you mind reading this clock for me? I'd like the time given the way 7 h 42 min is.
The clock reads 5 h 03 min
